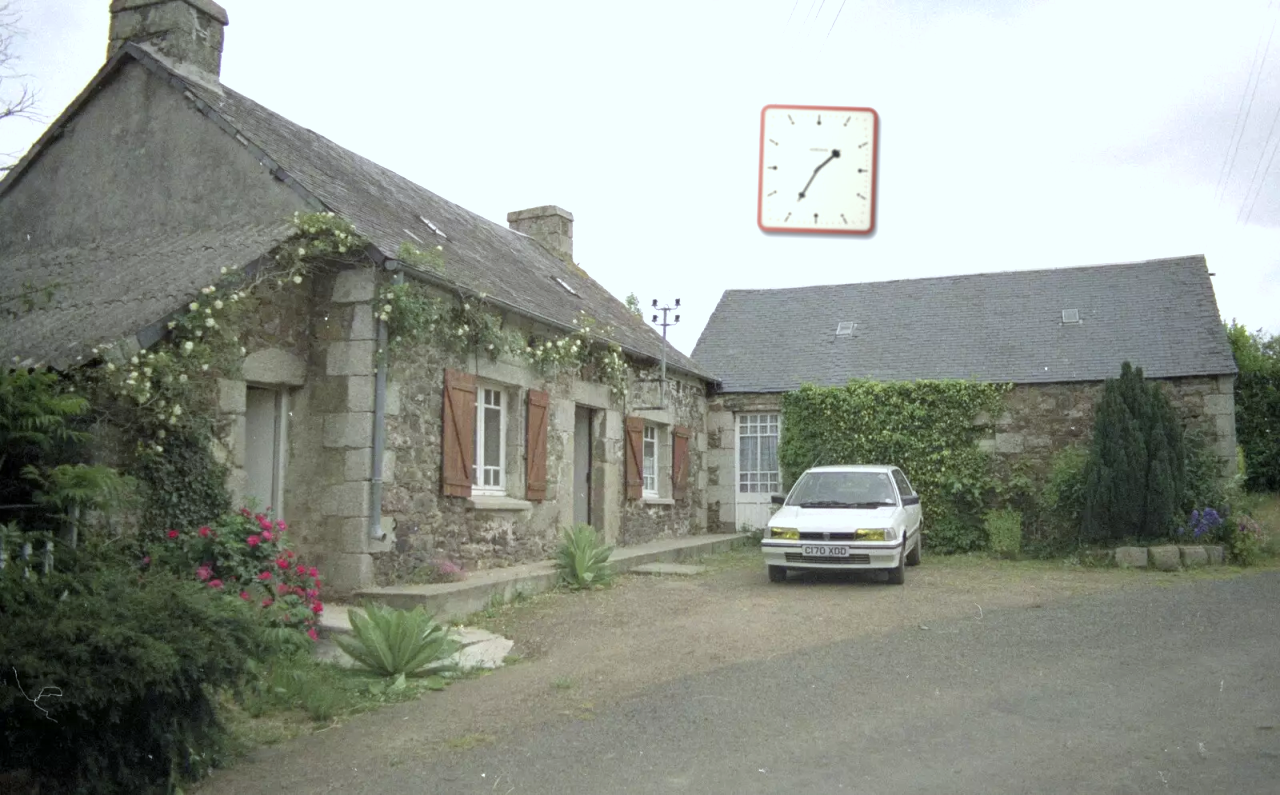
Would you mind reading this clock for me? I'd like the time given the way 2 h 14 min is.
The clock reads 1 h 35 min
